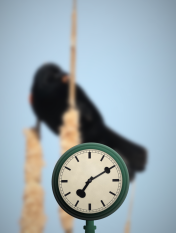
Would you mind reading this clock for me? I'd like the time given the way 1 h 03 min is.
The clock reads 7 h 10 min
